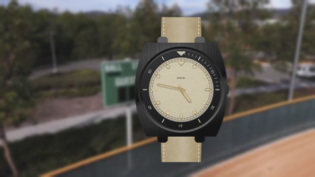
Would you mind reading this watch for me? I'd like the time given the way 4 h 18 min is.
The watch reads 4 h 47 min
